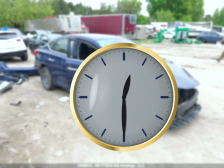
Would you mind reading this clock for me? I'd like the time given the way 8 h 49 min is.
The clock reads 12 h 30 min
